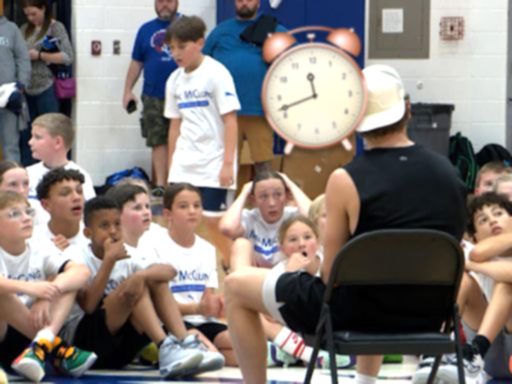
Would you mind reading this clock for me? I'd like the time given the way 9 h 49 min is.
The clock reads 11 h 42 min
